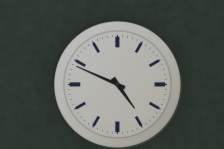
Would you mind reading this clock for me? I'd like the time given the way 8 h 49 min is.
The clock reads 4 h 49 min
